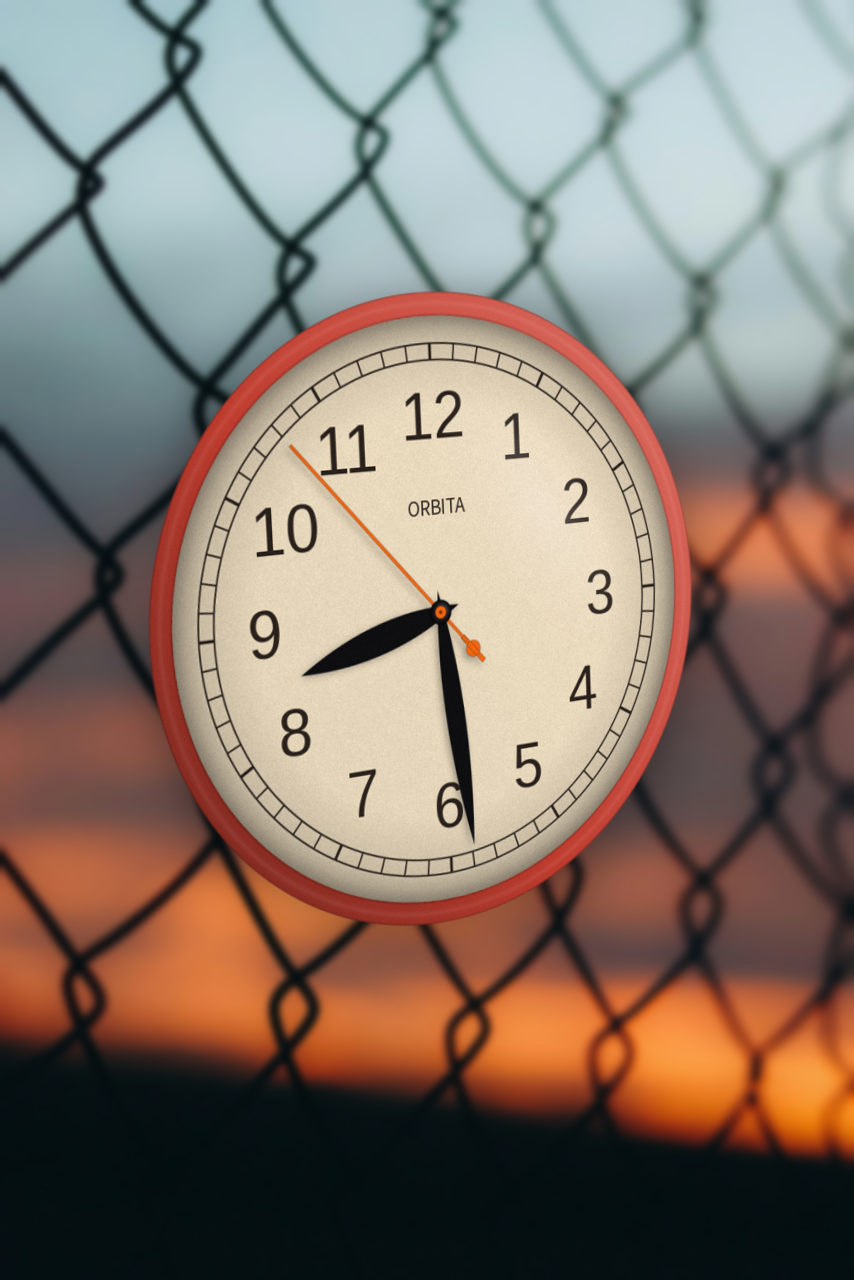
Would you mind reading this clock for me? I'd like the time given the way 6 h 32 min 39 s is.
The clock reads 8 h 28 min 53 s
